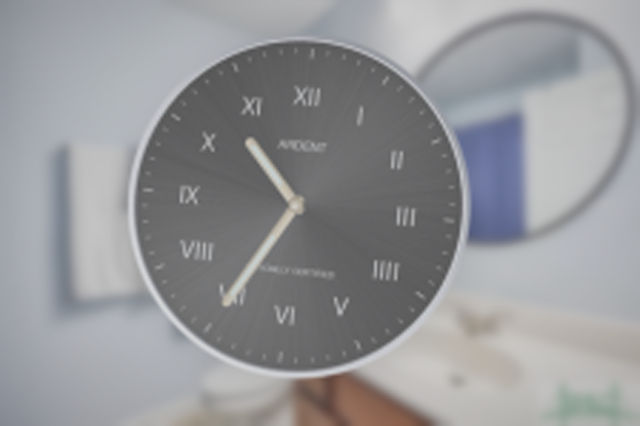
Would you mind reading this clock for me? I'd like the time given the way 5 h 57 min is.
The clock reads 10 h 35 min
